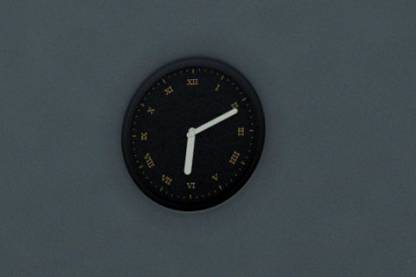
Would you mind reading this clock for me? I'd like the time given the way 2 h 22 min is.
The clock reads 6 h 11 min
